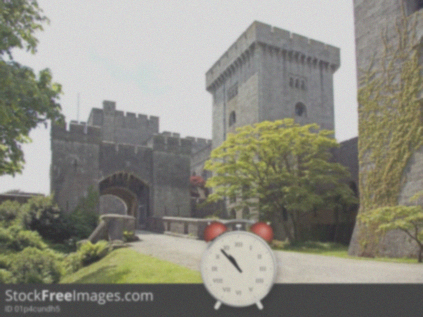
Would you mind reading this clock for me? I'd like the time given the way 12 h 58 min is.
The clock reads 10 h 53 min
